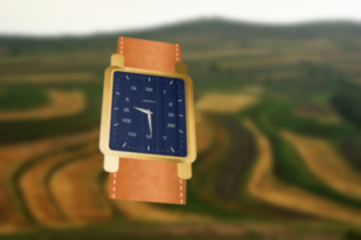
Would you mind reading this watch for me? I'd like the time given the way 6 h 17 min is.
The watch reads 9 h 29 min
